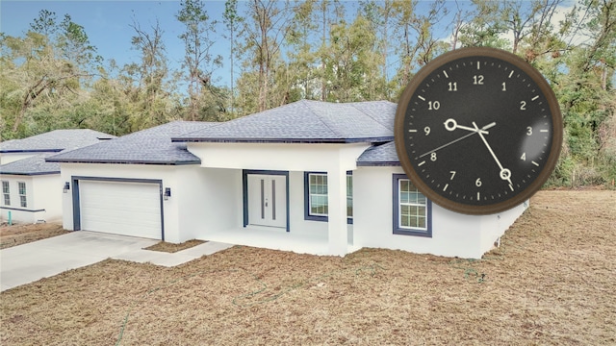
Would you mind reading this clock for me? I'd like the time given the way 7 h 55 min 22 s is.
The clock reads 9 h 24 min 41 s
